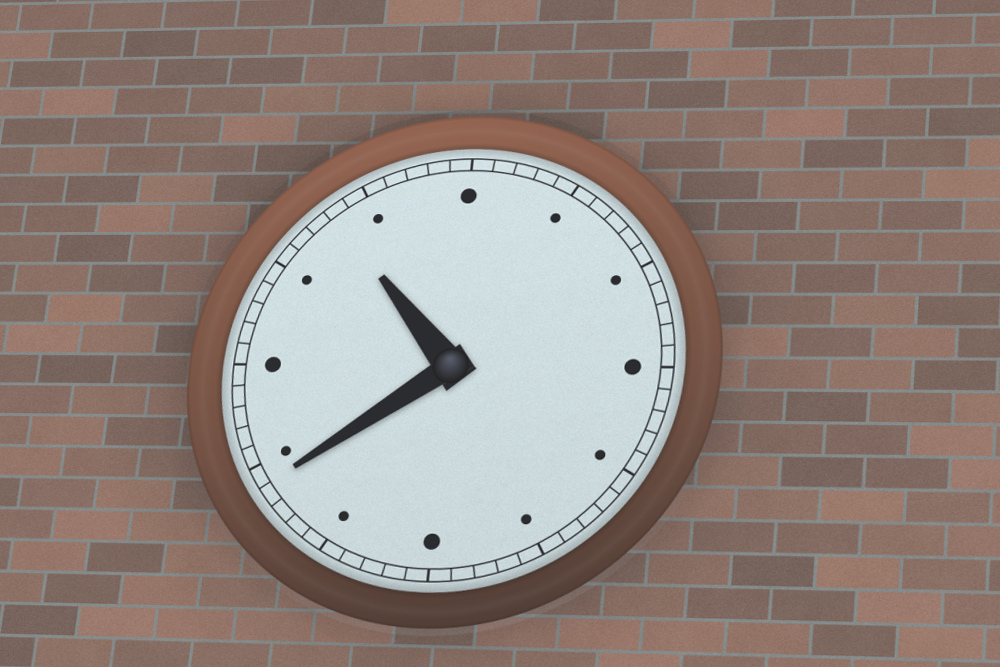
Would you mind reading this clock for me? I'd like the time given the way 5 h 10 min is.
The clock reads 10 h 39 min
